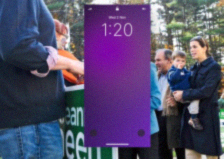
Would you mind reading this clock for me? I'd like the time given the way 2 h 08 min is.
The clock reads 1 h 20 min
